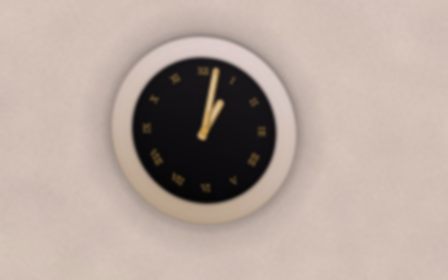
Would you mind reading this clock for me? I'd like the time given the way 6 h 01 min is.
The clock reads 1 h 02 min
